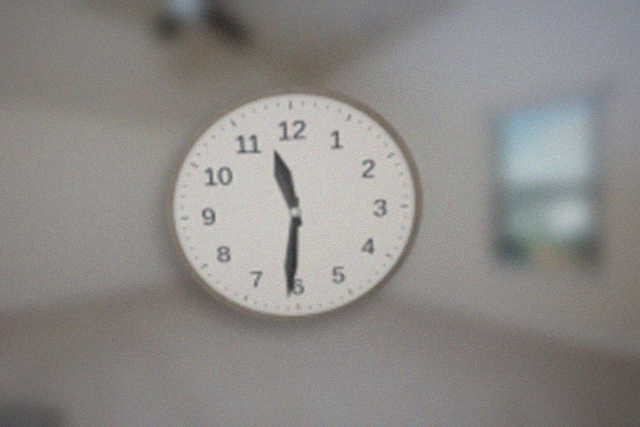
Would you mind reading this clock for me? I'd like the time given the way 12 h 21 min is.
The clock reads 11 h 31 min
